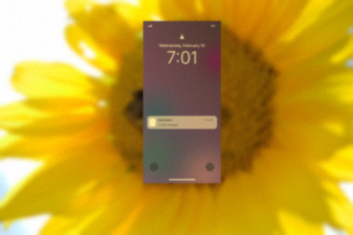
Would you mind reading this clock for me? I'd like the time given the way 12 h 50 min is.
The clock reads 7 h 01 min
